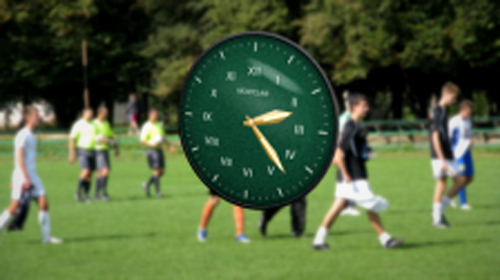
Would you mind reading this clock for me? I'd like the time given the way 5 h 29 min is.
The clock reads 2 h 23 min
